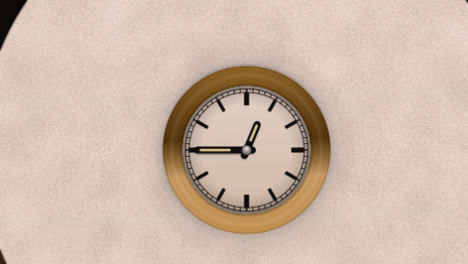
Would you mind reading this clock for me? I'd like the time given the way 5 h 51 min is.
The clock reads 12 h 45 min
